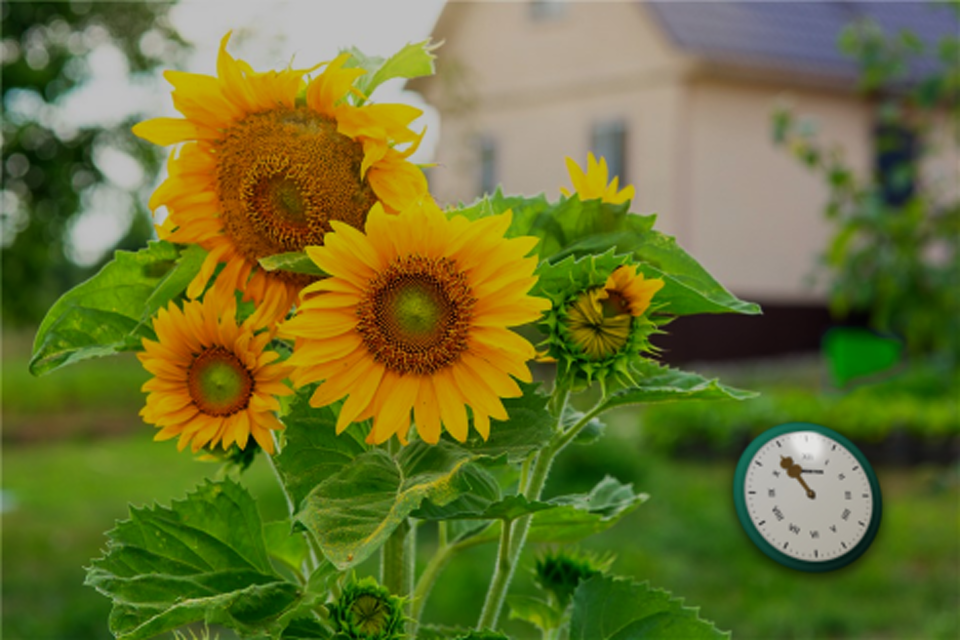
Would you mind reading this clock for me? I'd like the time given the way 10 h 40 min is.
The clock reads 10 h 54 min
